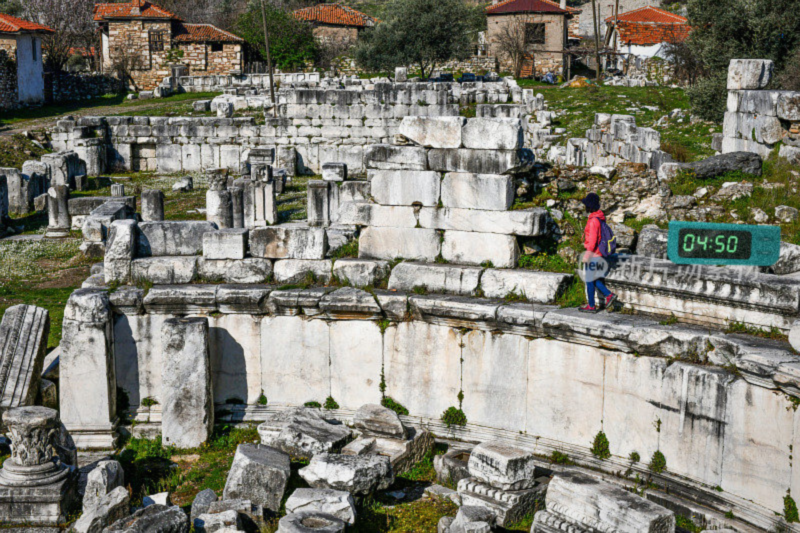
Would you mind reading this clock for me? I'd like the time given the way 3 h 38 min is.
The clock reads 4 h 50 min
